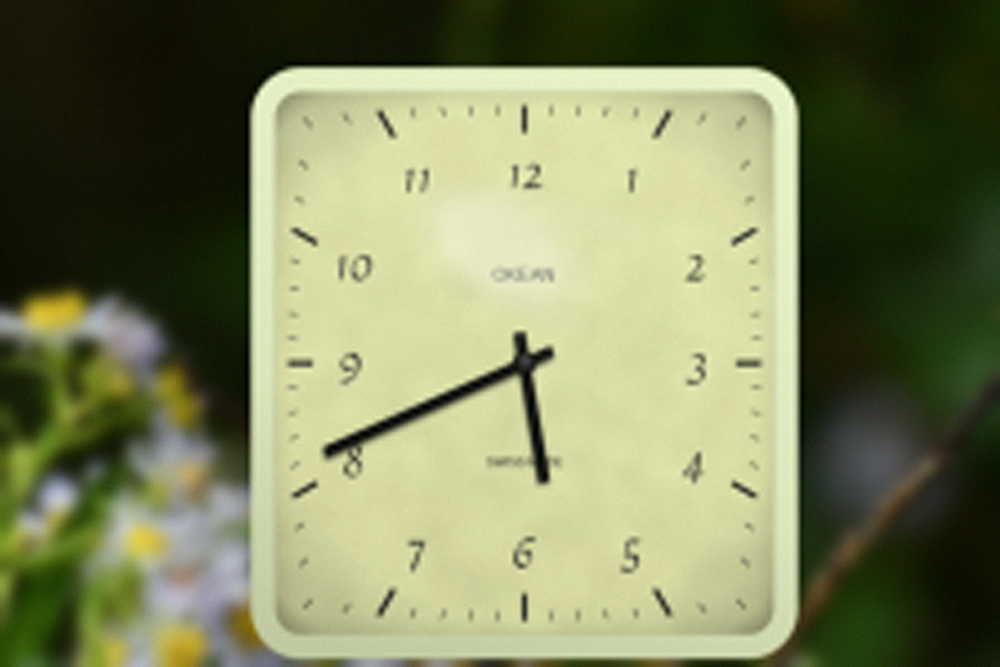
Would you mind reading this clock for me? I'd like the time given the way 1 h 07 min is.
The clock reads 5 h 41 min
